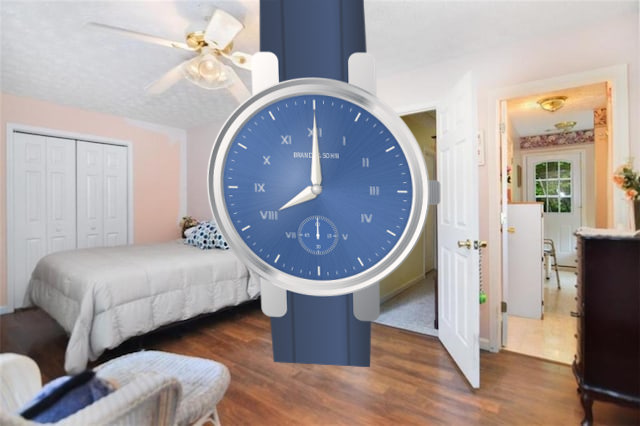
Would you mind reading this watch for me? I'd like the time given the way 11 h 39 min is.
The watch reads 8 h 00 min
